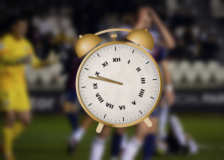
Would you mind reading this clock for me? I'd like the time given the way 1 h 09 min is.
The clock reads 9 h 48 min
